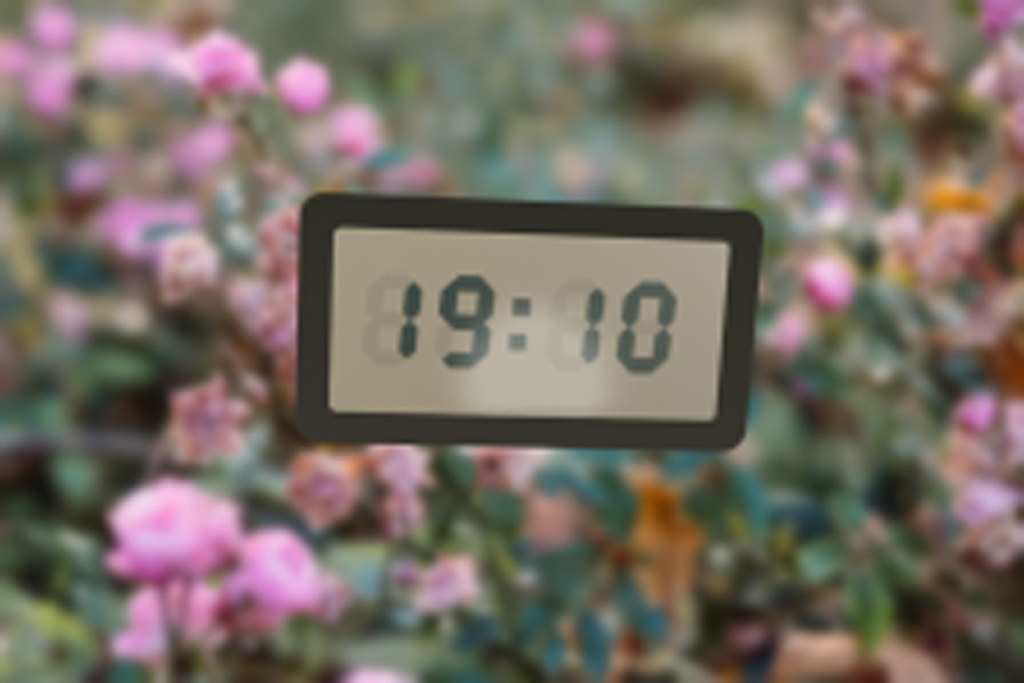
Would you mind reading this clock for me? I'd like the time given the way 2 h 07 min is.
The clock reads 19 h 10 min
